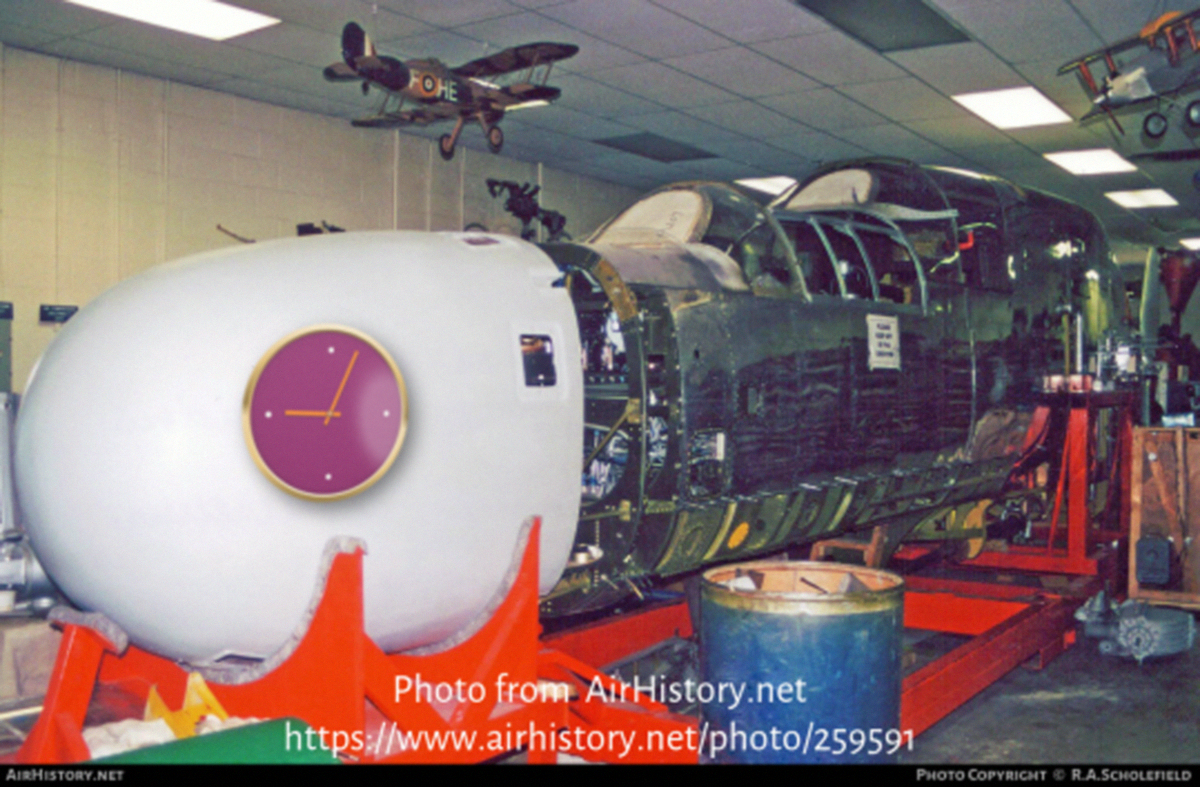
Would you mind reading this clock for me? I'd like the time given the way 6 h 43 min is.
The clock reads 9 h 04 min
